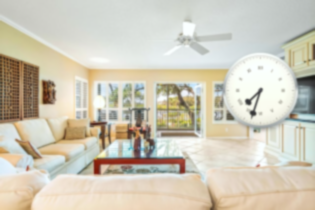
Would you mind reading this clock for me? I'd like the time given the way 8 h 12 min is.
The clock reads 7 h 33 min
